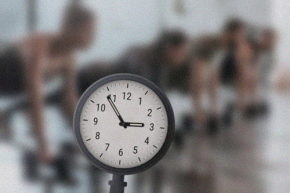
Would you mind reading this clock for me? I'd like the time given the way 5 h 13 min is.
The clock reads 2 h 54 min
